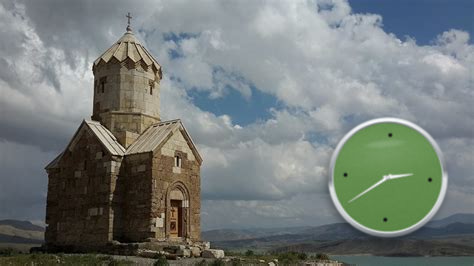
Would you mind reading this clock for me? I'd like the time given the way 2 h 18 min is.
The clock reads 2 h 39 min
